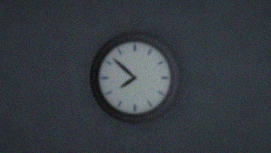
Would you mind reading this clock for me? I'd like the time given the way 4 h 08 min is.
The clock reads 7 h 52 min
